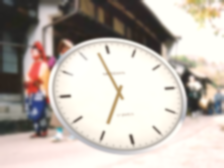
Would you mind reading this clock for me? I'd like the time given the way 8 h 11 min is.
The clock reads 6 h 58 min
